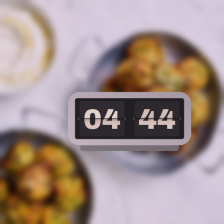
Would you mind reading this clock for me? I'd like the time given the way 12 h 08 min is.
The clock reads 4 h 44 min
